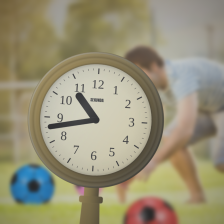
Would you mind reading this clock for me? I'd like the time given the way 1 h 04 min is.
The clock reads 10 h 43 min
